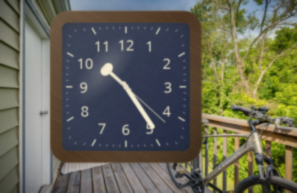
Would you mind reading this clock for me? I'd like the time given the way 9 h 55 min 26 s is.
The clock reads 10 h 24 min 22 s
